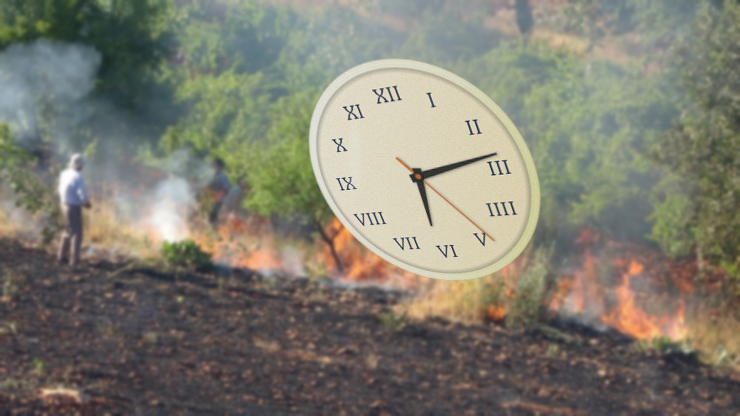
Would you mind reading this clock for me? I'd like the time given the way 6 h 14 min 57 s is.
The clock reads 6 h 13 min 24 s
